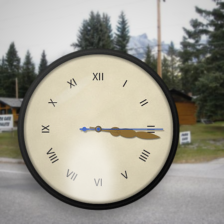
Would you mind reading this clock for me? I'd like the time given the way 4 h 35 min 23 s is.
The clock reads 3 h 16 min 15 s
